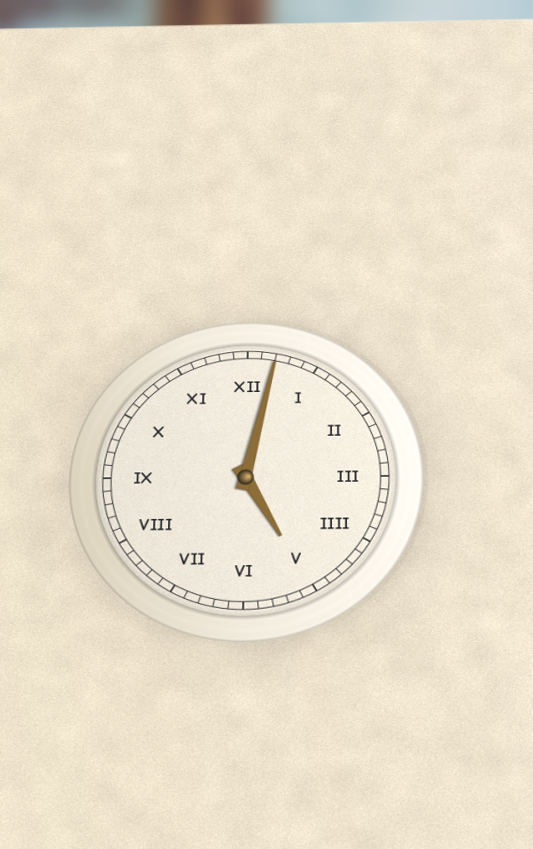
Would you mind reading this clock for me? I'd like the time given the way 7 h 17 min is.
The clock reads 5 h 02 min
